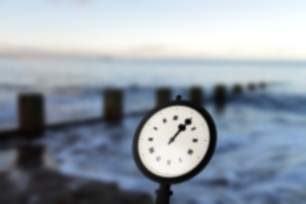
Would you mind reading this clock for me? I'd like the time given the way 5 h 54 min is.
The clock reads 1 h 06 min
